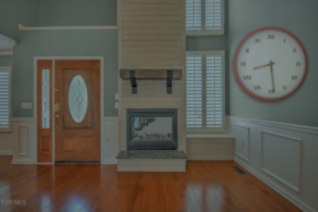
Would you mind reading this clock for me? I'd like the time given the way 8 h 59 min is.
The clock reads 8 h 29 min
